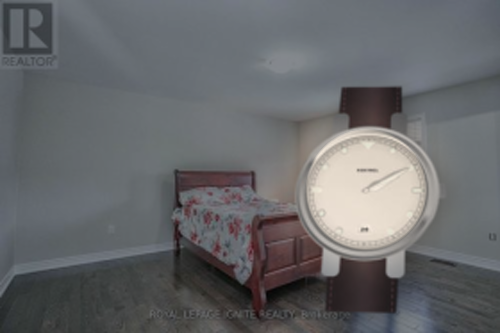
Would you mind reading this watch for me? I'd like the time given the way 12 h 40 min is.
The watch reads 2 h 10 min
